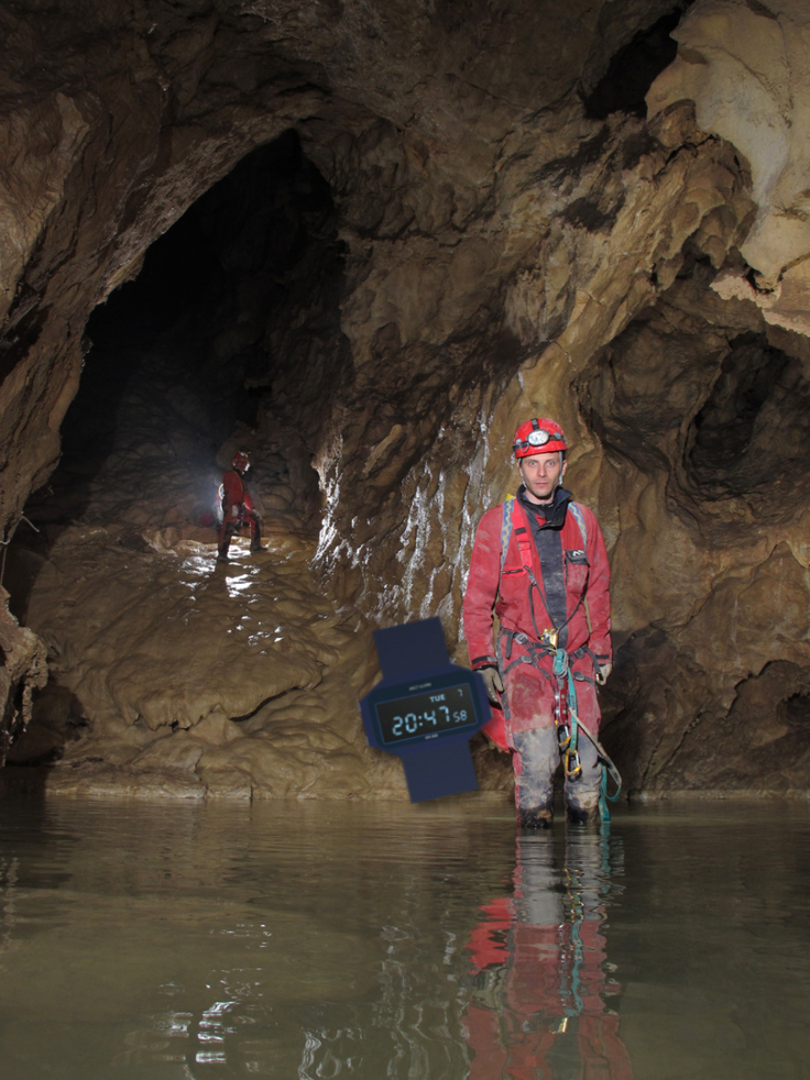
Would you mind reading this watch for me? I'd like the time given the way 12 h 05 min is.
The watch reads 20 h 47 min
